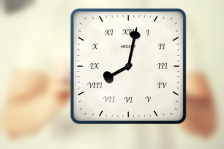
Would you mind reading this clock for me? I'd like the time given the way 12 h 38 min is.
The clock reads 8 h 02 min
